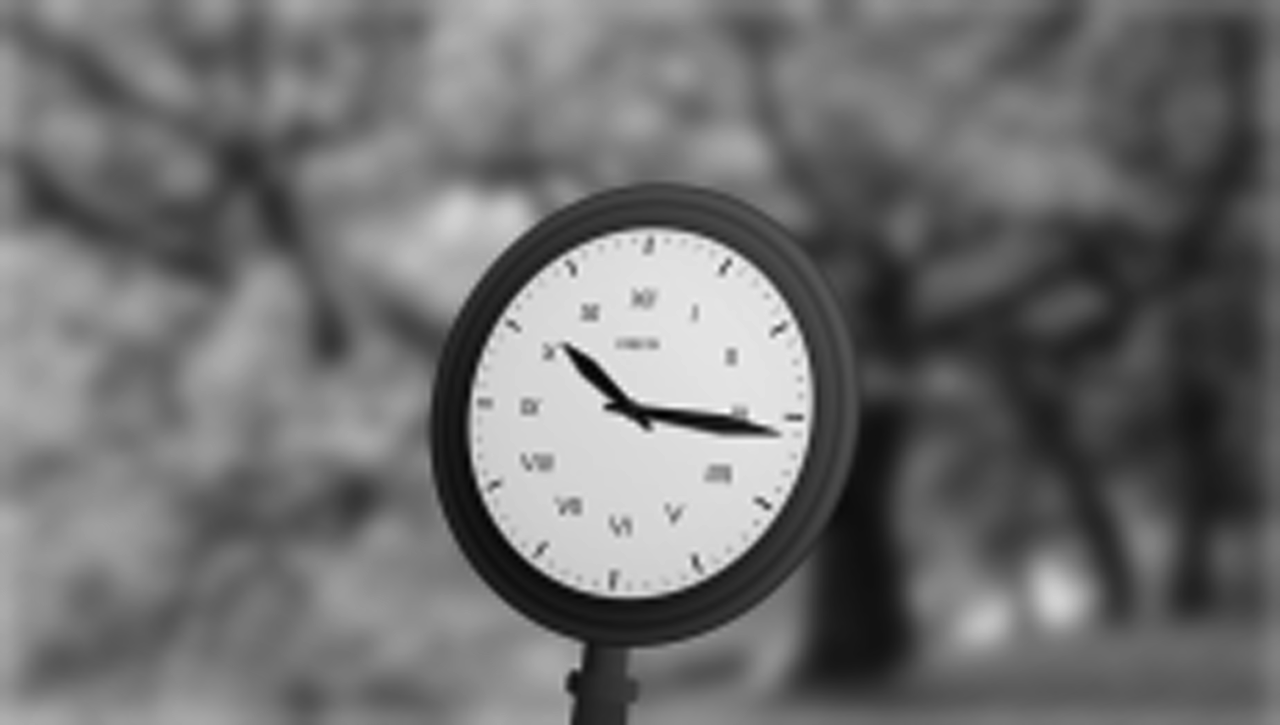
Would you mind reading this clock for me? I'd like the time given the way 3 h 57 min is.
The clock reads 10 h 16 min
